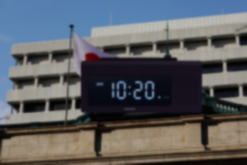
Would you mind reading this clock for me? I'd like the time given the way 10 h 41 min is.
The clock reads 10 h 20 min
